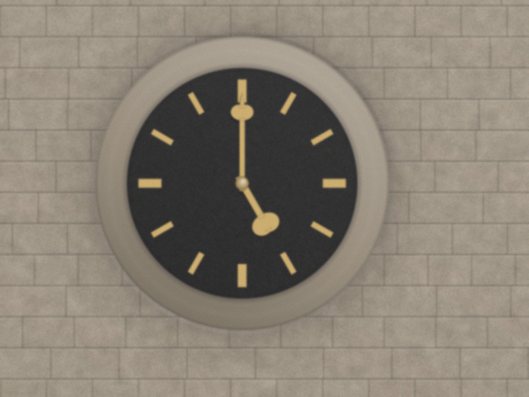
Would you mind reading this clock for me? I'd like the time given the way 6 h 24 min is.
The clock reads 5 h 00 min
